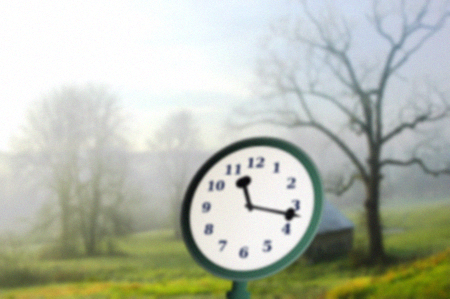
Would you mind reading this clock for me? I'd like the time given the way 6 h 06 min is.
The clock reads 11 h 17 min
